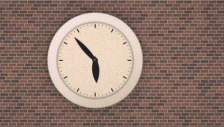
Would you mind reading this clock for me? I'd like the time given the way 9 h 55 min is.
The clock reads 5 h 53 min
